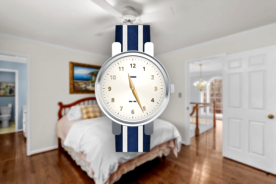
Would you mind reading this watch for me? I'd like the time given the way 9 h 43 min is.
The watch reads 11 h 26 min
